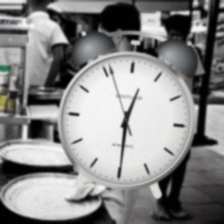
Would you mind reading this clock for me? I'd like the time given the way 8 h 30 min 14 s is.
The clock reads 12 h 29 min 56 s
